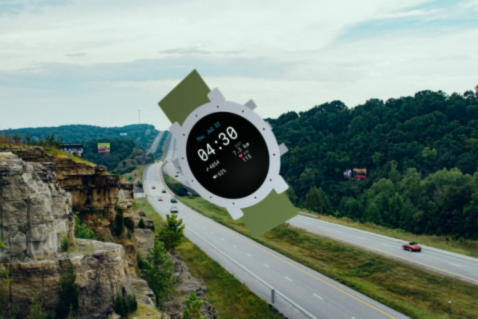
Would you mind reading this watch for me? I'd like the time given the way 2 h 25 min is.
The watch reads 4 h 30 min
